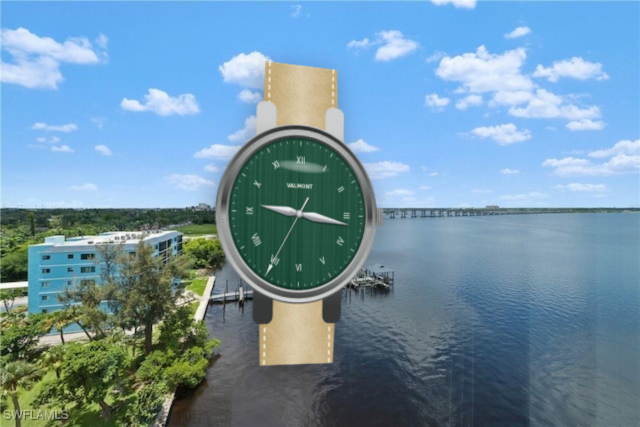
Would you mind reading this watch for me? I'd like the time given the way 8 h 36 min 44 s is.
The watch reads 9 h 16 min 35 s
